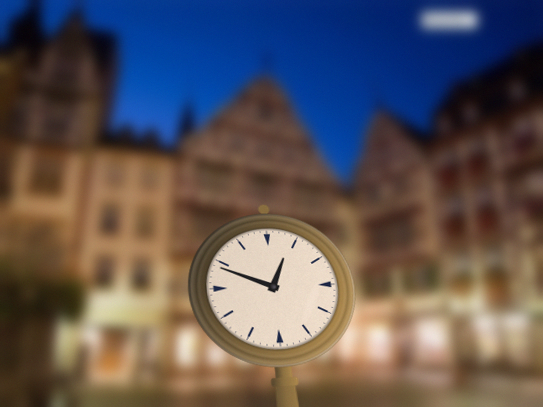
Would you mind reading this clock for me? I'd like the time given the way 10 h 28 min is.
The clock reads 12 h 49 min
